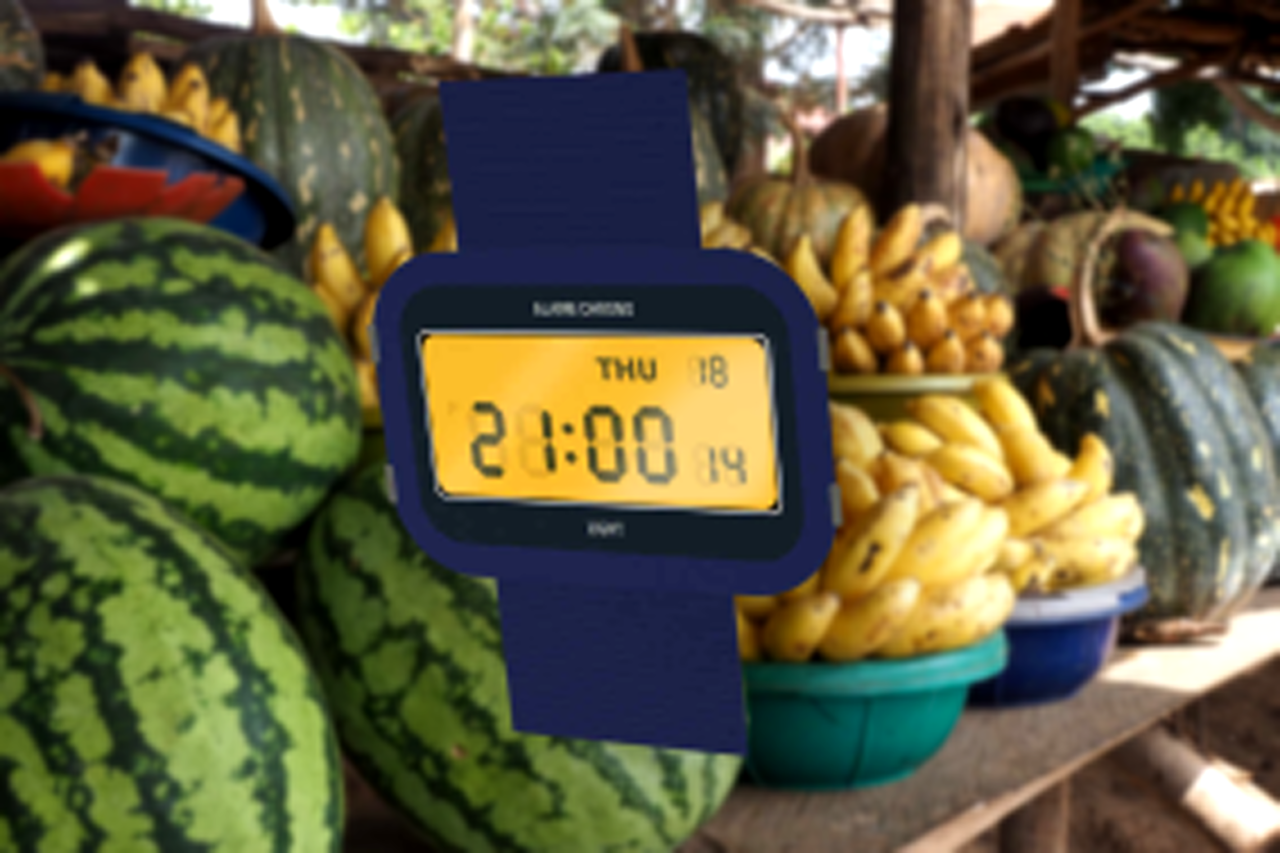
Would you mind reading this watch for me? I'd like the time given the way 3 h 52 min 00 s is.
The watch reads 21 h 00 min 14 s
